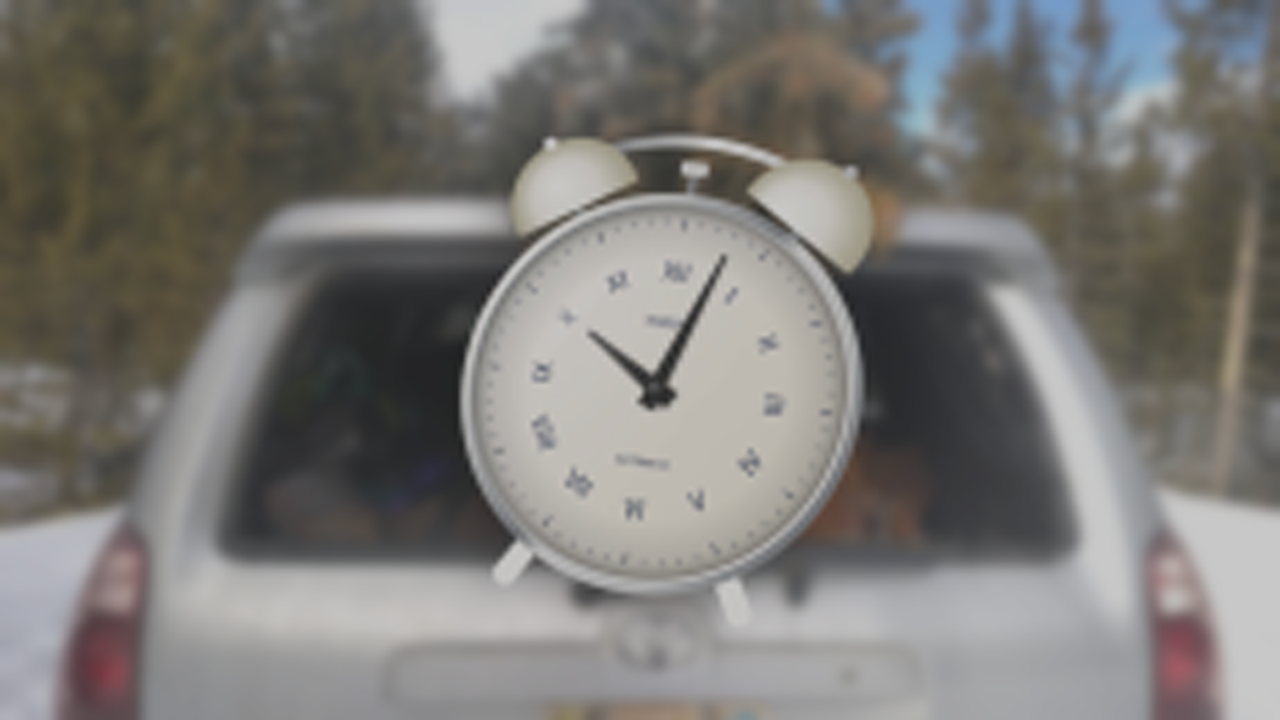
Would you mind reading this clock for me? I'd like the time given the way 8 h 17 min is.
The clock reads 10 h 03 min
